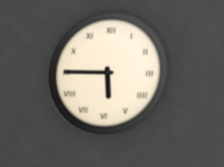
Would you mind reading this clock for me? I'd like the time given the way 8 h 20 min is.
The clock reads 5 h 45 min
